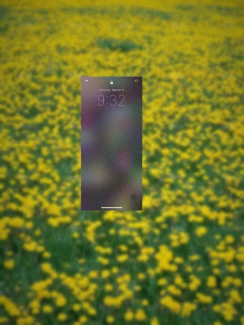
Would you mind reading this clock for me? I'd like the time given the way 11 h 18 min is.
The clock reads 9 h 32 min
